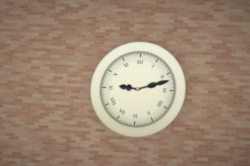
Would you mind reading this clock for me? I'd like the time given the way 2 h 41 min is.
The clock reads 9 h 12 min
